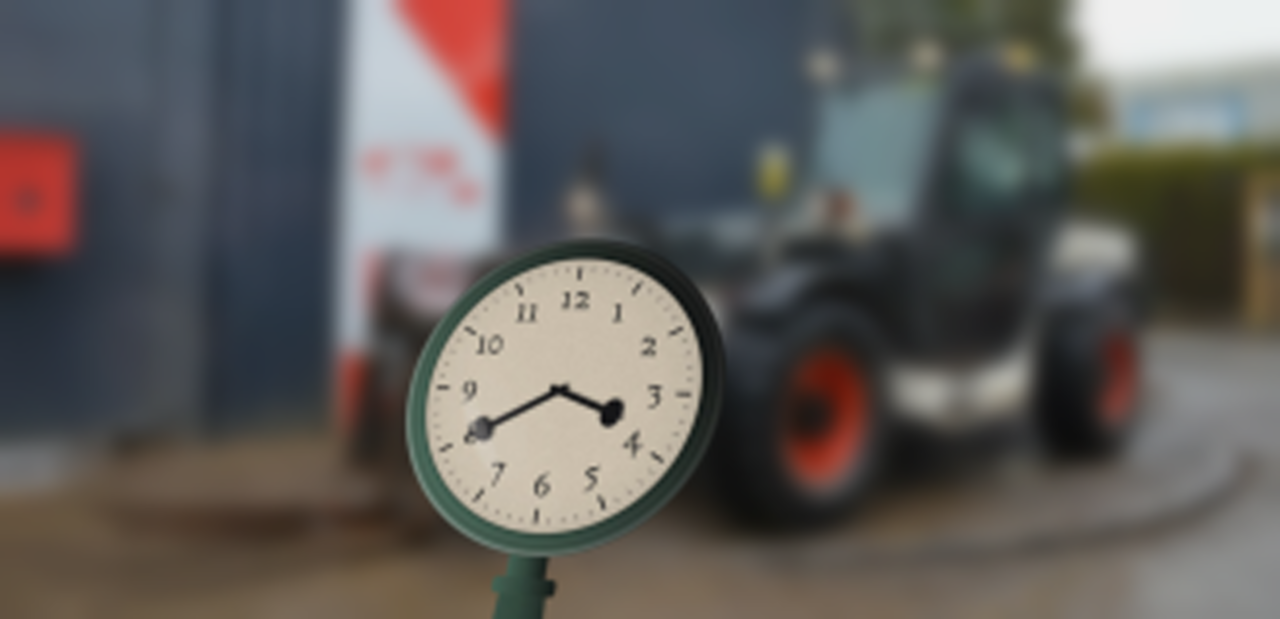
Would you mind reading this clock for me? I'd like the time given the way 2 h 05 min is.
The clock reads 3 h 40 min
